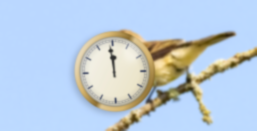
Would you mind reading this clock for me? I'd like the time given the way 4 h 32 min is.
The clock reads 11 h 59 min
